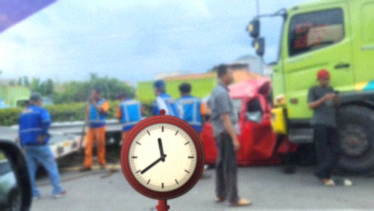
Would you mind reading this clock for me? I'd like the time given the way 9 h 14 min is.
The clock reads 11 h 39 min
